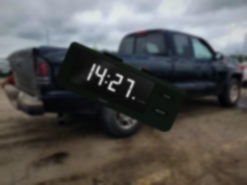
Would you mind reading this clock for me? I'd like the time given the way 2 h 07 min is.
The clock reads 14 h 27 min
